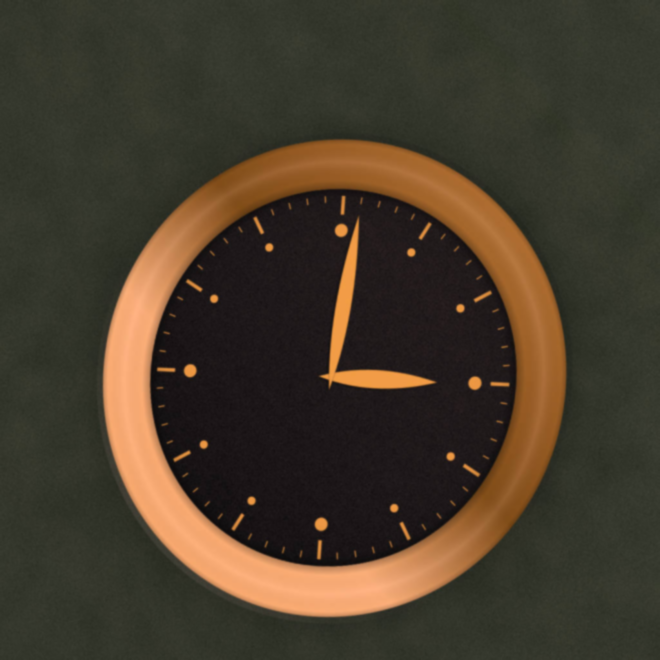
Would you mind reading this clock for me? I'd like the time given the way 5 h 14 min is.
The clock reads 3 h 01 min
